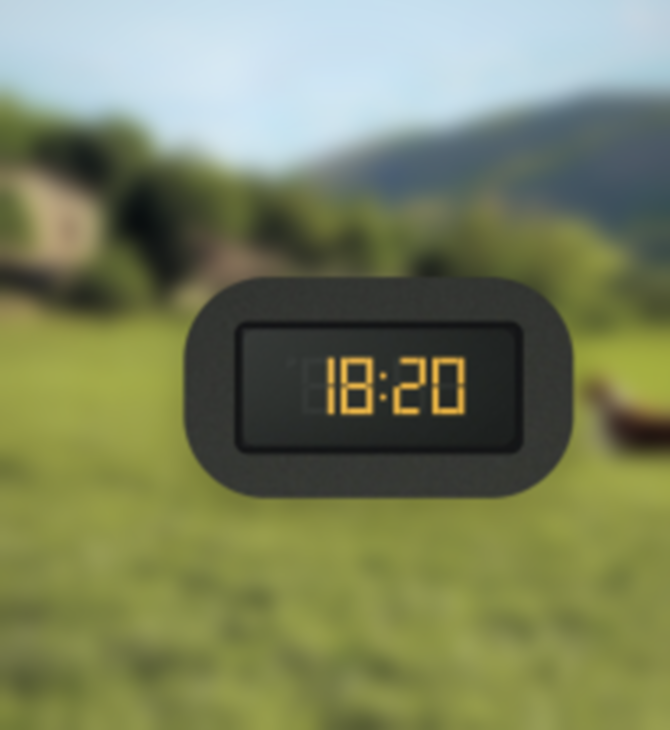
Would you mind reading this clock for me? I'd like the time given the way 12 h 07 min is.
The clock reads 18 h 20 min
